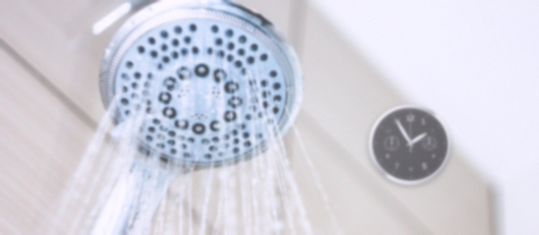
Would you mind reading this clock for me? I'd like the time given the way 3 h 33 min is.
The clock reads 1 h 55 min
